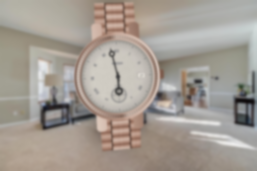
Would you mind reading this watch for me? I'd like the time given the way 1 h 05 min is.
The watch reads 5 h 58 min
